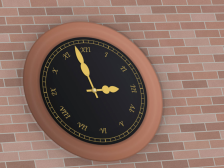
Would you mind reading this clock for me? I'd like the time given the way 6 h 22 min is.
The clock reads 2 h 58 min
